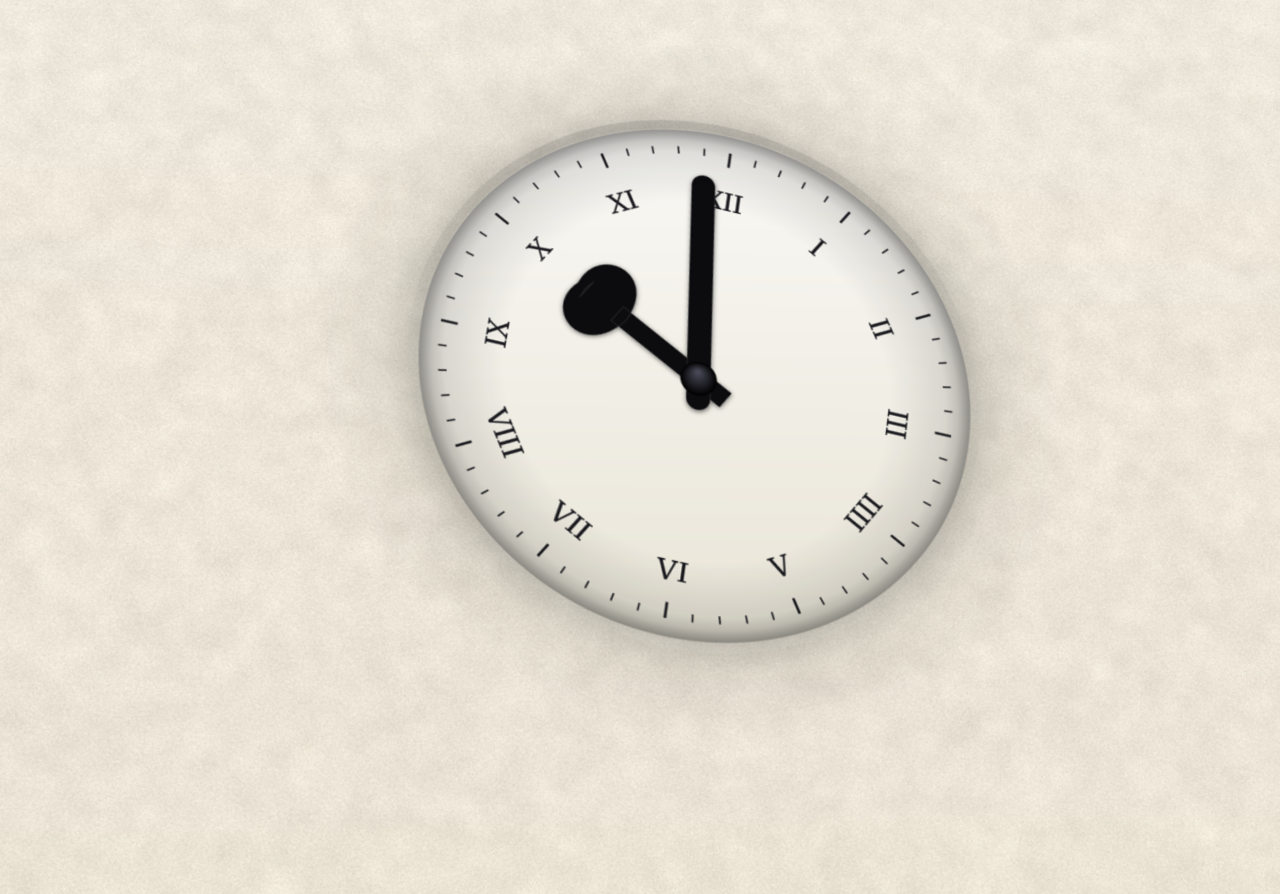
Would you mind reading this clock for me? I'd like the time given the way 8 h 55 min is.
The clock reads 9 h 59 min
